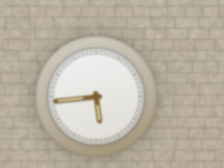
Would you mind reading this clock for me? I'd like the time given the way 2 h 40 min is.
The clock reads 5 h 44 min
